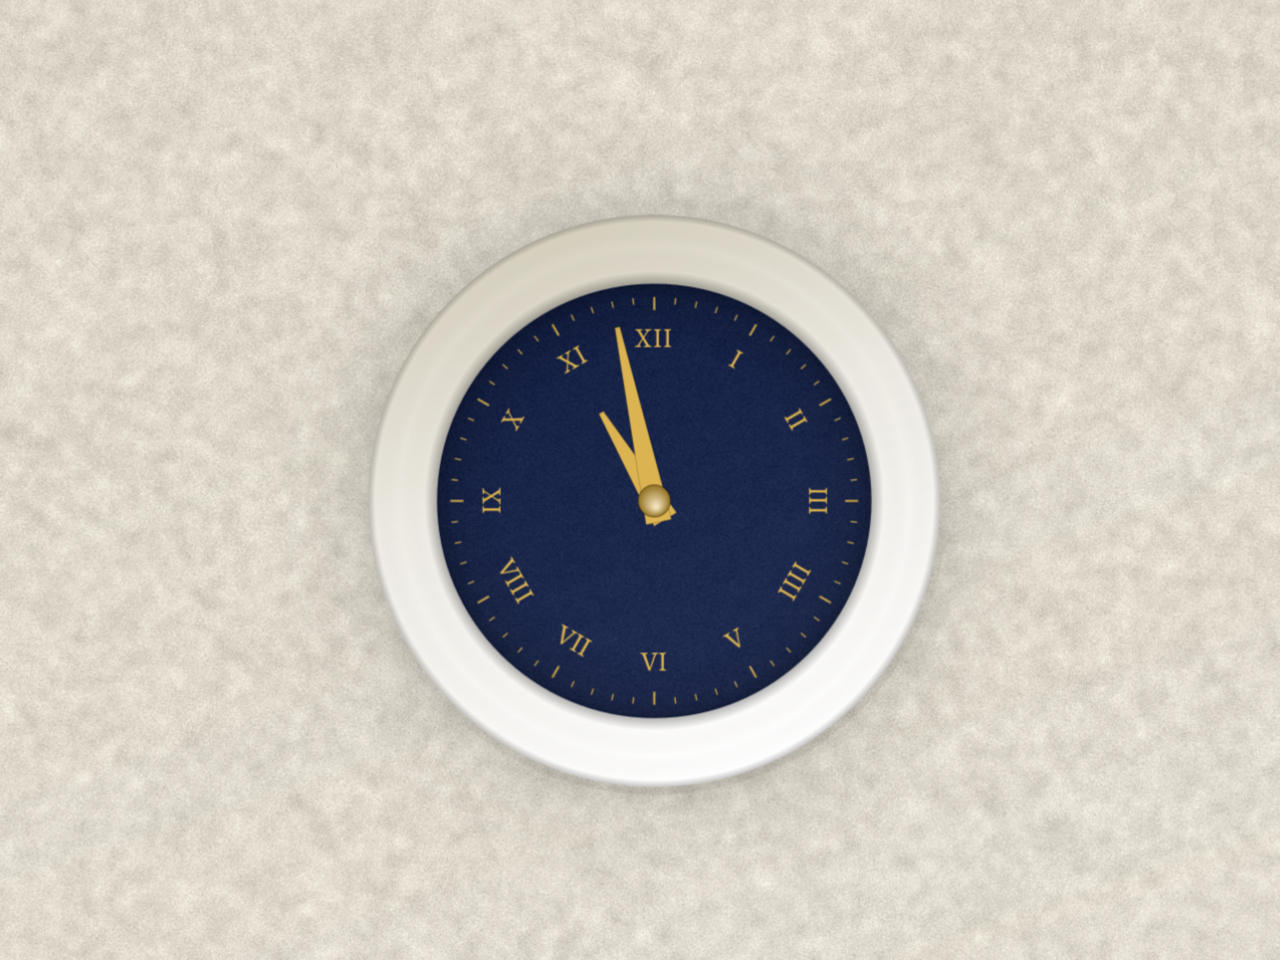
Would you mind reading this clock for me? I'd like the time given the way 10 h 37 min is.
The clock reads 10 h 58 min
